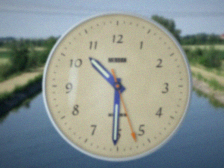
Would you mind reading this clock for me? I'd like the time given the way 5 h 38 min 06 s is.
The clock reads 10 h 30 min 27 s
